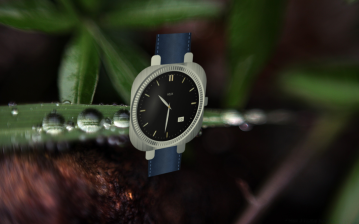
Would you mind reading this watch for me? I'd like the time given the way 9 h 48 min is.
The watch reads 10 h 31 min
